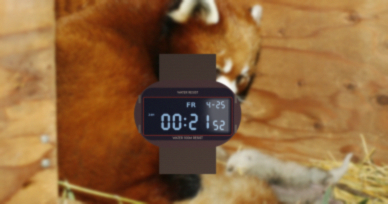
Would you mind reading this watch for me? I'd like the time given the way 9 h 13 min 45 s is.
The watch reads 0 h 21 min 52 s
